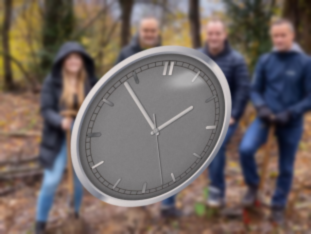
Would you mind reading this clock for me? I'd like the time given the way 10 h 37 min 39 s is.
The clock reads 1 h 53 min 27 s
